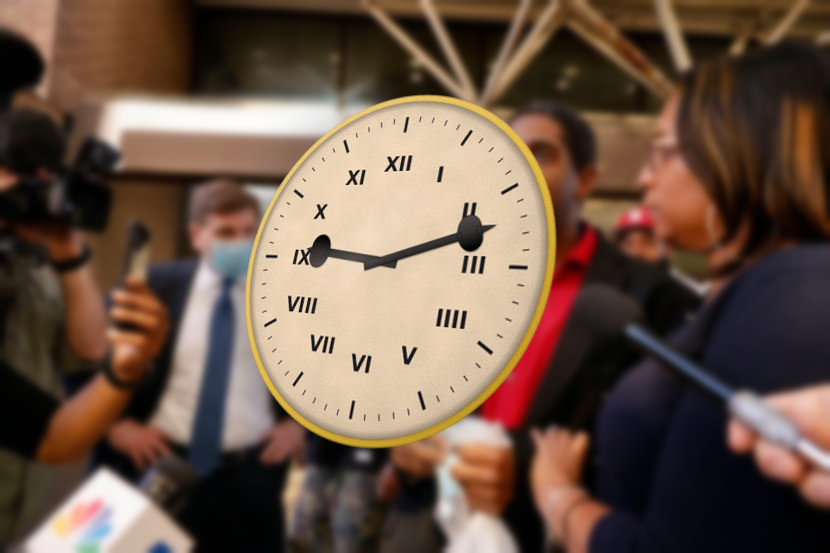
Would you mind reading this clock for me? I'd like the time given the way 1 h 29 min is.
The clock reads 9 h 12 min
